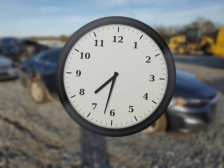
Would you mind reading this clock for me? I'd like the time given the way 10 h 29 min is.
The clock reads 7 h 32 min
